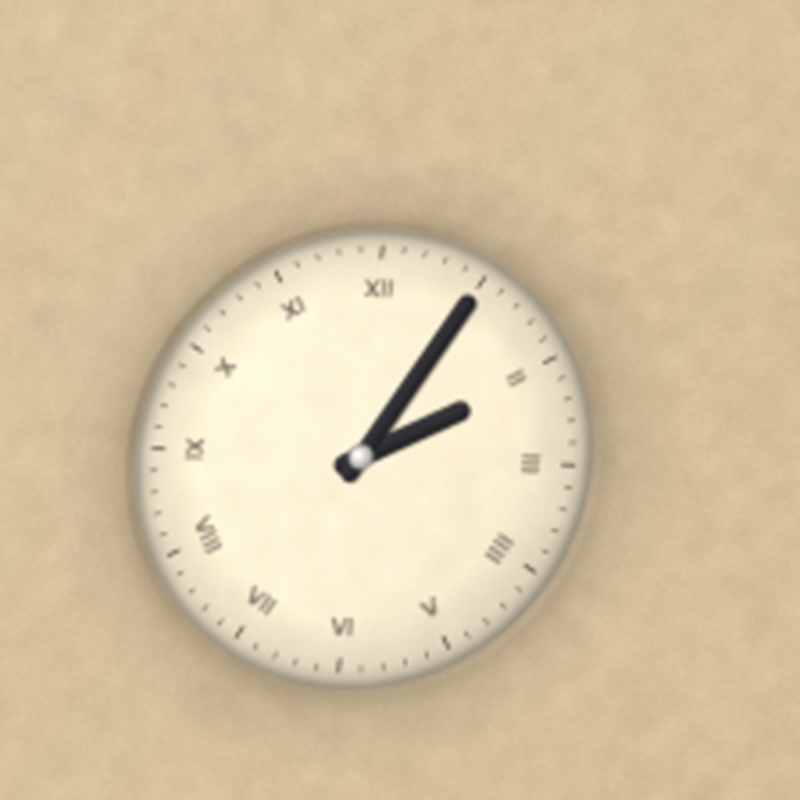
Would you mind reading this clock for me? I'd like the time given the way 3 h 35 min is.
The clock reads 2 h 05 min
